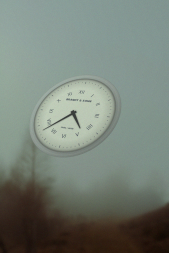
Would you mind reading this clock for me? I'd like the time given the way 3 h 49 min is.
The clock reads 4 h 38 min
